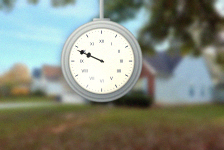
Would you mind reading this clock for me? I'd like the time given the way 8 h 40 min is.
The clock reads 9 h 49 min
